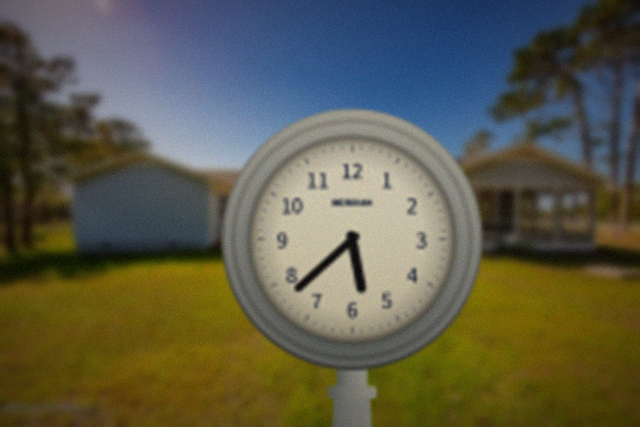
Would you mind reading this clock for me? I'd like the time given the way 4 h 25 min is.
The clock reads 5 h 38 min
